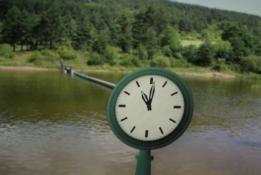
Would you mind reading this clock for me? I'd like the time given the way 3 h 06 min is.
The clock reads 11 h 01 min
